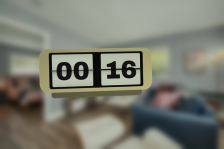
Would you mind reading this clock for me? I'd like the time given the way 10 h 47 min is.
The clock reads 0 h 16 min
